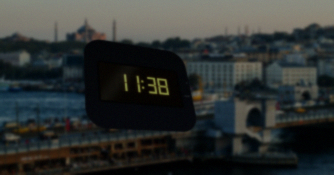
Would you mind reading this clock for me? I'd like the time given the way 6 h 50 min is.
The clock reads 11 h 38 min
